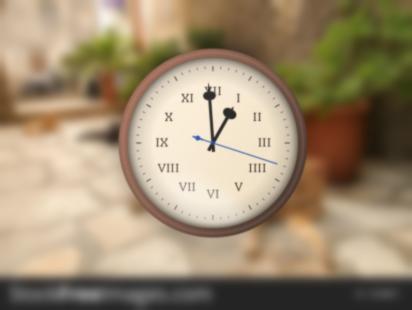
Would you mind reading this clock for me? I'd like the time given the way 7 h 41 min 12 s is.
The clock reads 12 h 59 min 18 s
